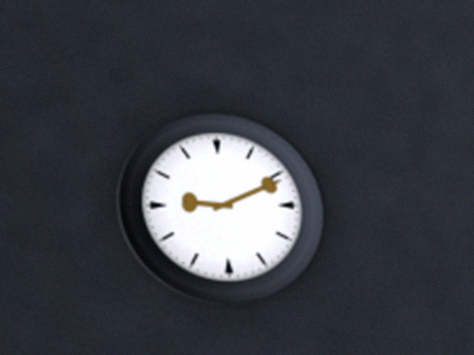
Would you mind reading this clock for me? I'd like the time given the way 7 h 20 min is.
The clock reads 9 h 11 min
